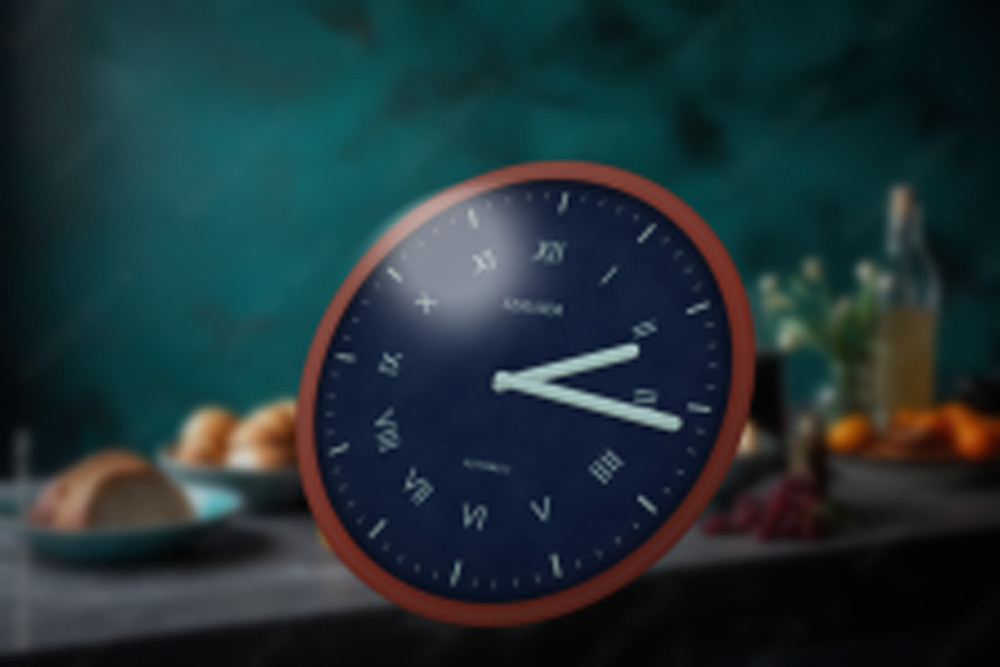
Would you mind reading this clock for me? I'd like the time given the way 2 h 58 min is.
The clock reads 2 h 16 min
